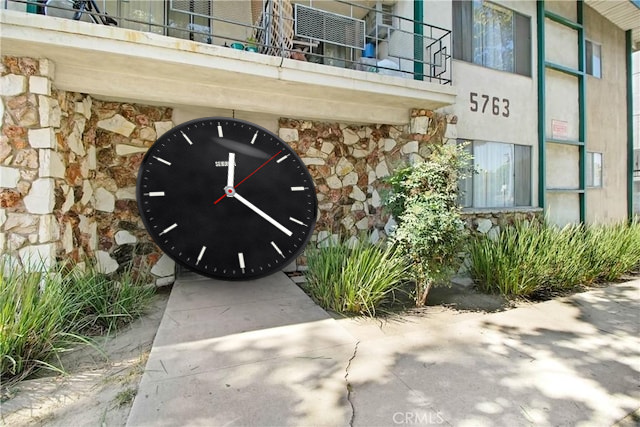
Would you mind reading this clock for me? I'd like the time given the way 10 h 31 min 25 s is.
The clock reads 12 h 22 min 09 s
